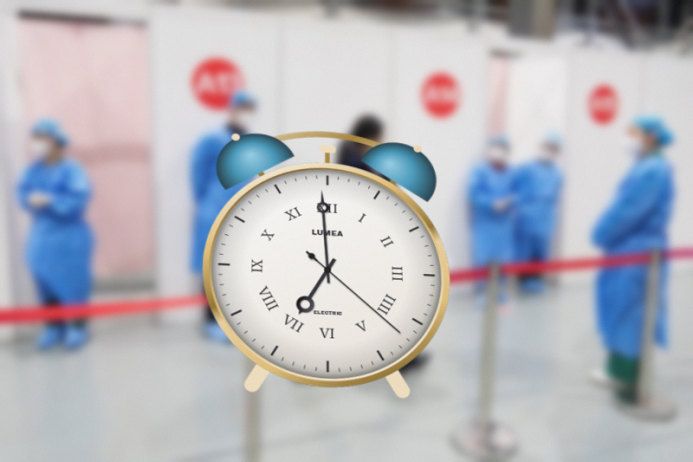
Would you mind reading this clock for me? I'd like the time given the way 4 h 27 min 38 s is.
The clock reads 6 h 59 min 22 s
